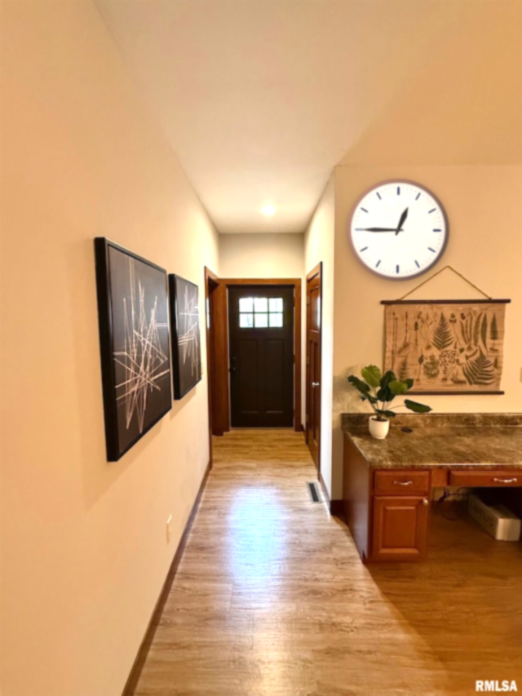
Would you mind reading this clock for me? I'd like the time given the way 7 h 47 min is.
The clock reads 12 h 45 min
